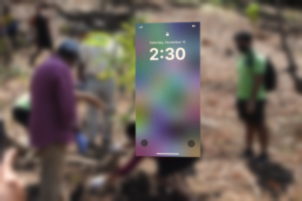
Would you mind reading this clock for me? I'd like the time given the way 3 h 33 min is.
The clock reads 2 h 30 min
